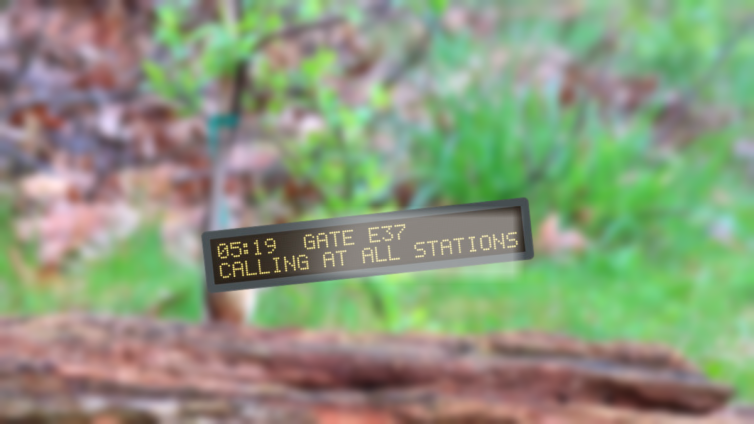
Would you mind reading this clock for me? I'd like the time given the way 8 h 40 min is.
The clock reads 5 h 19 min
